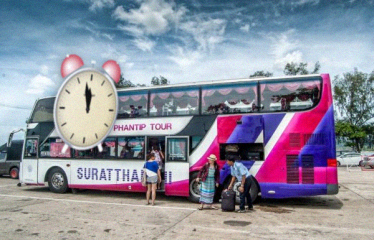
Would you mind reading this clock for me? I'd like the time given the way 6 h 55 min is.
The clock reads 11 h 58 min
